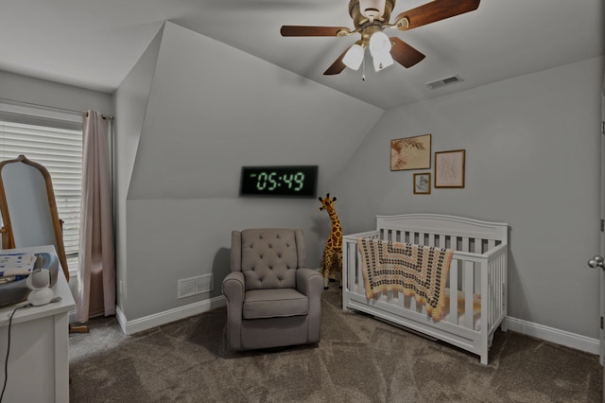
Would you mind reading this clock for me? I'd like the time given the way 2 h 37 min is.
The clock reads 5 h 49 min
